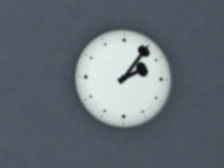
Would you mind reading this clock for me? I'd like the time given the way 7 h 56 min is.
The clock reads 2 h 06 min
